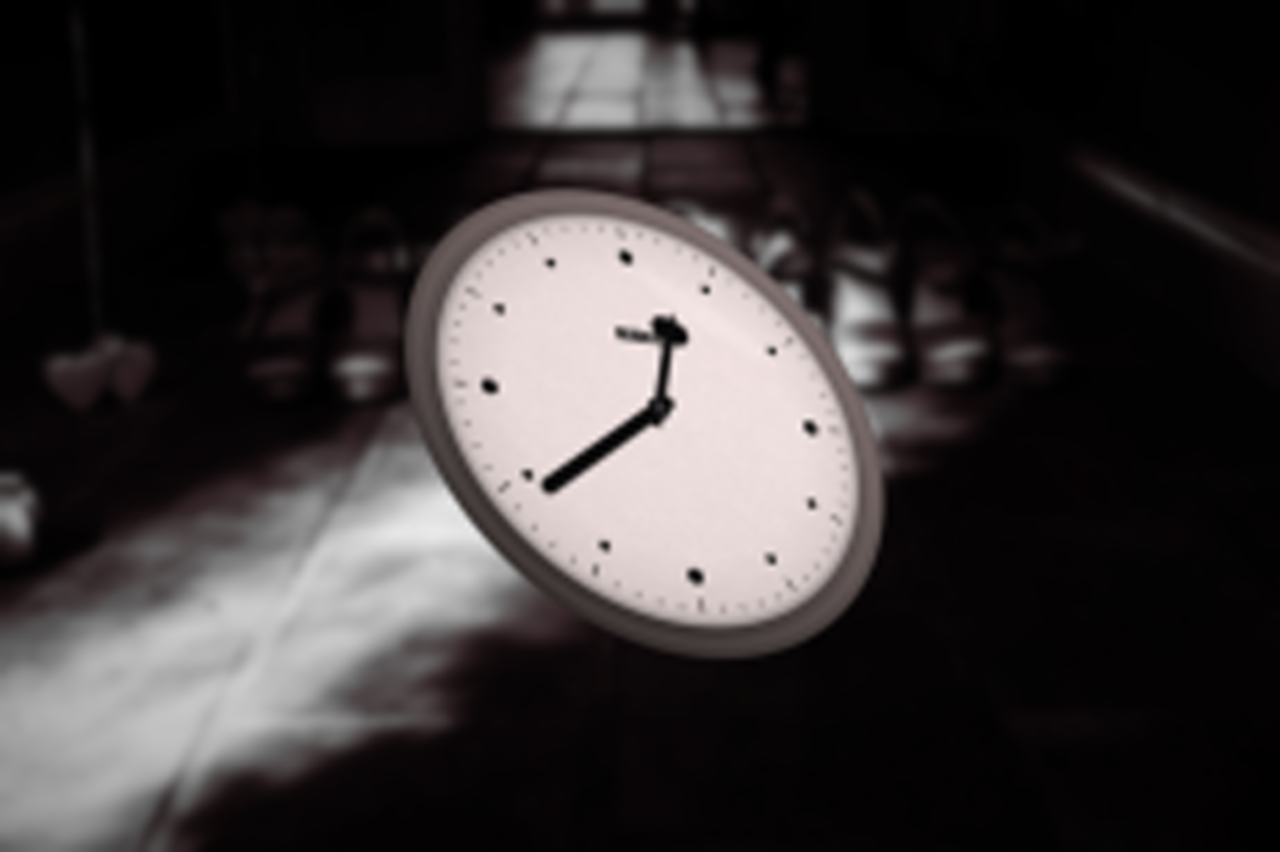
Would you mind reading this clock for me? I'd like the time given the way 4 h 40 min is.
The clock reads 12 h 39 min
